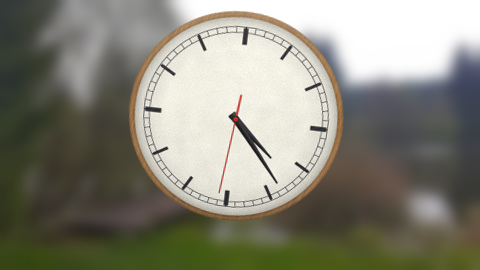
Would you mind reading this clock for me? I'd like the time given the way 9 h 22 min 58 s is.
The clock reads 4 h 23 min 31 s
